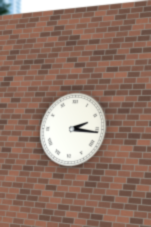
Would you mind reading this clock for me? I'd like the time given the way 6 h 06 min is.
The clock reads 2 h 16 min
